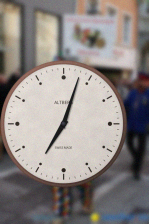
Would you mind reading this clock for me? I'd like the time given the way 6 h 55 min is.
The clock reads 7 h 03 min
